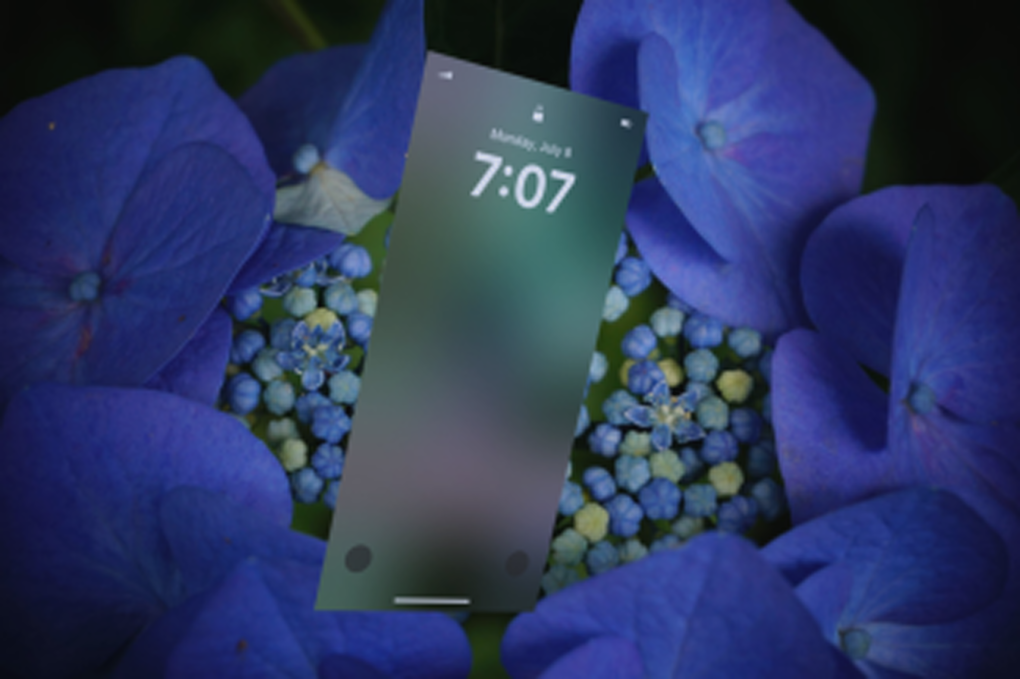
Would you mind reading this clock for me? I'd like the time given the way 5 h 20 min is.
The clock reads 7 h 07 min
